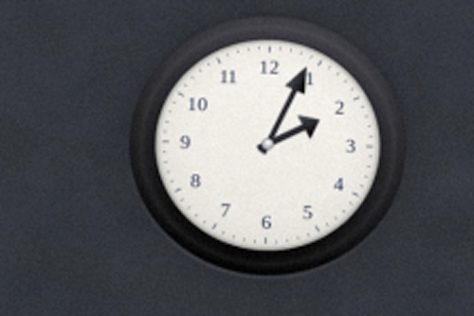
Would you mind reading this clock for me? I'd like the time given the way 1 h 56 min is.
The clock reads 2 h 04 min
